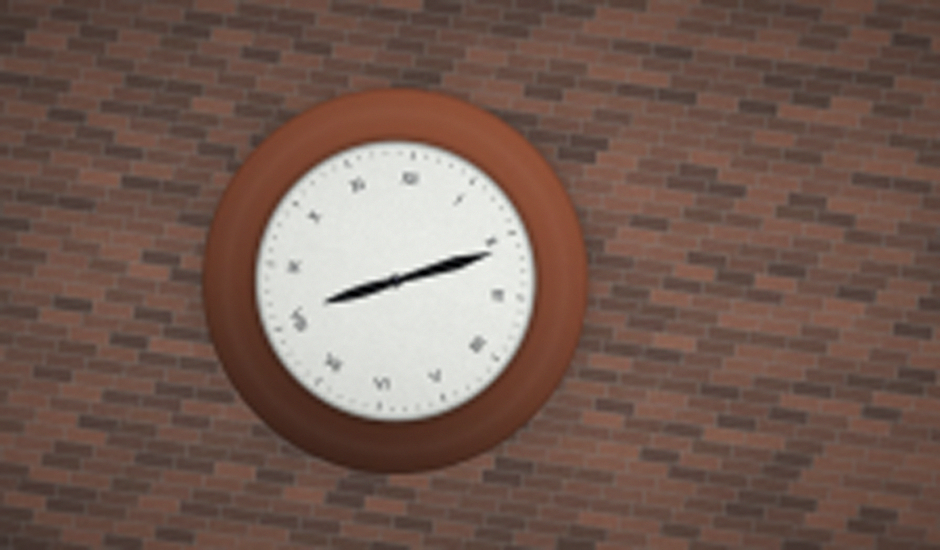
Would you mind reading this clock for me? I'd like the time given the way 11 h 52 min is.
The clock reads 8 h 11 min
